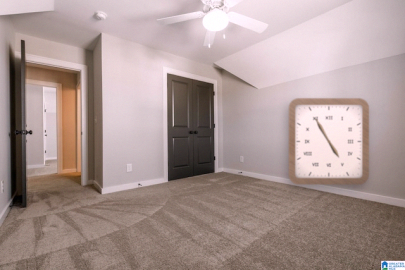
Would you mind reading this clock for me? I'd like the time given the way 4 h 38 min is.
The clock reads 4 h 55 min
